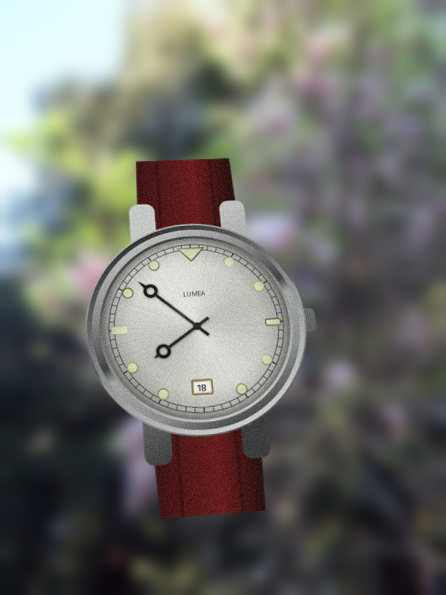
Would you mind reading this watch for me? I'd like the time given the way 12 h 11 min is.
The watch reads 7 h 52 min
